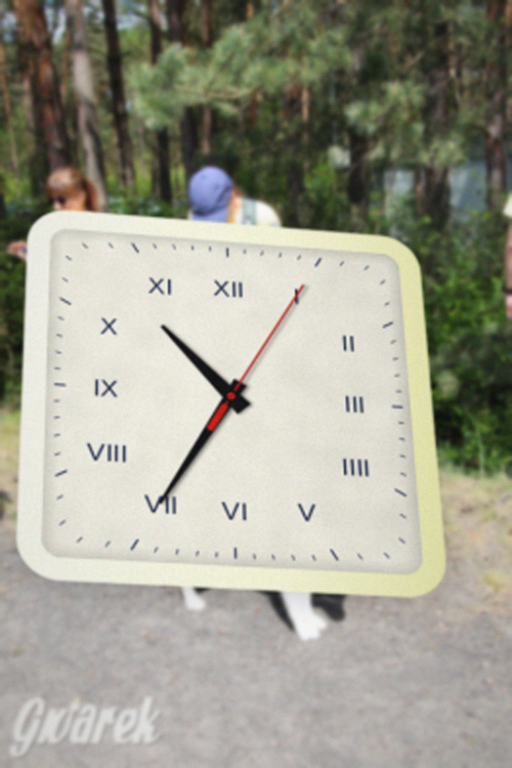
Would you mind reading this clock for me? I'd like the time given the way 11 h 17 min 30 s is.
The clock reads 10 h 35 min 05 s
